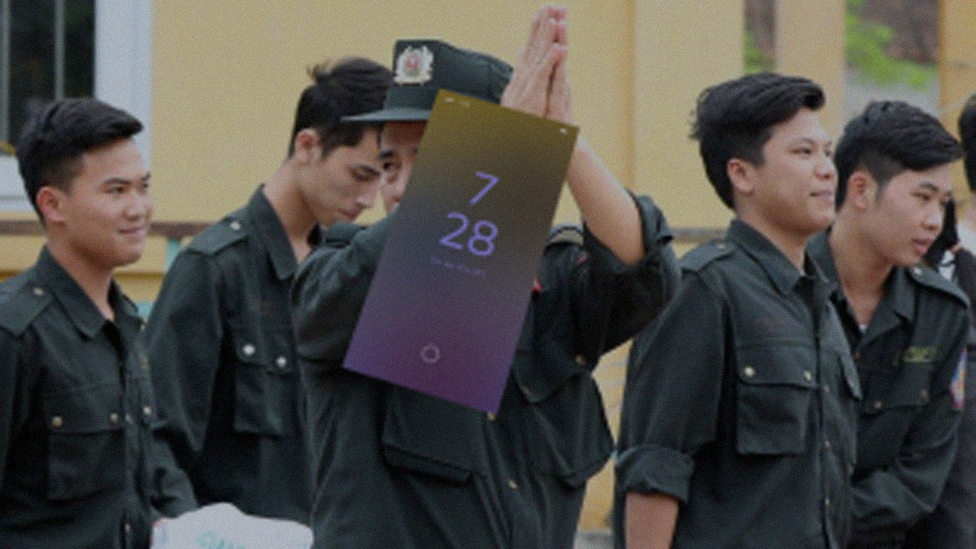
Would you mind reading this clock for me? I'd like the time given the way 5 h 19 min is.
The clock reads 7 h 28 min
